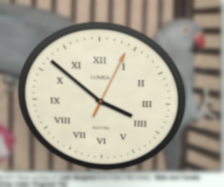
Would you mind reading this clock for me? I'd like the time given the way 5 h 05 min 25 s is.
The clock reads 3 h 52 min 04 s
